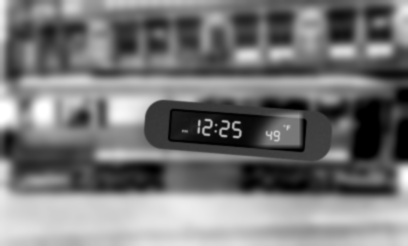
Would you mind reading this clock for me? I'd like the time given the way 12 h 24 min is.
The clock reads 12 h 25 min
